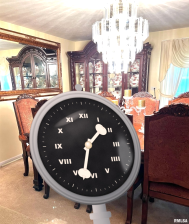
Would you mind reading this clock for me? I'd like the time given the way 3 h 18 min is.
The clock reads 1 h 33 min
